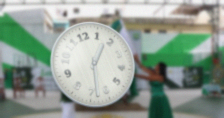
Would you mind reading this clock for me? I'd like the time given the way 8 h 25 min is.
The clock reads 1 h 33 min
